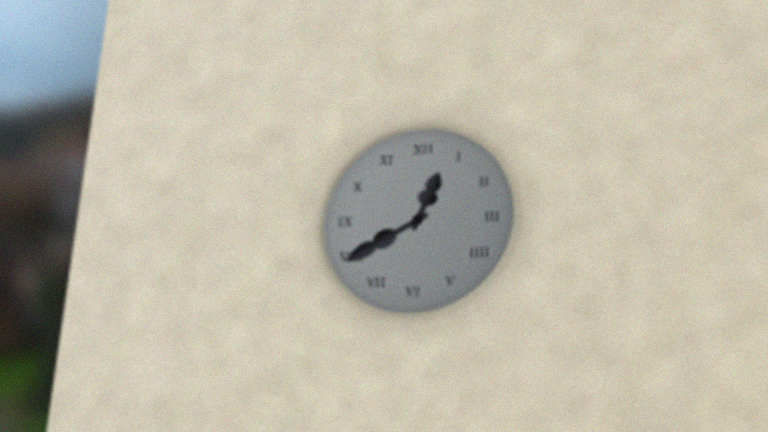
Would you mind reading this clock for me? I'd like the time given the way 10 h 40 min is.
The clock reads 12 h 40 min
